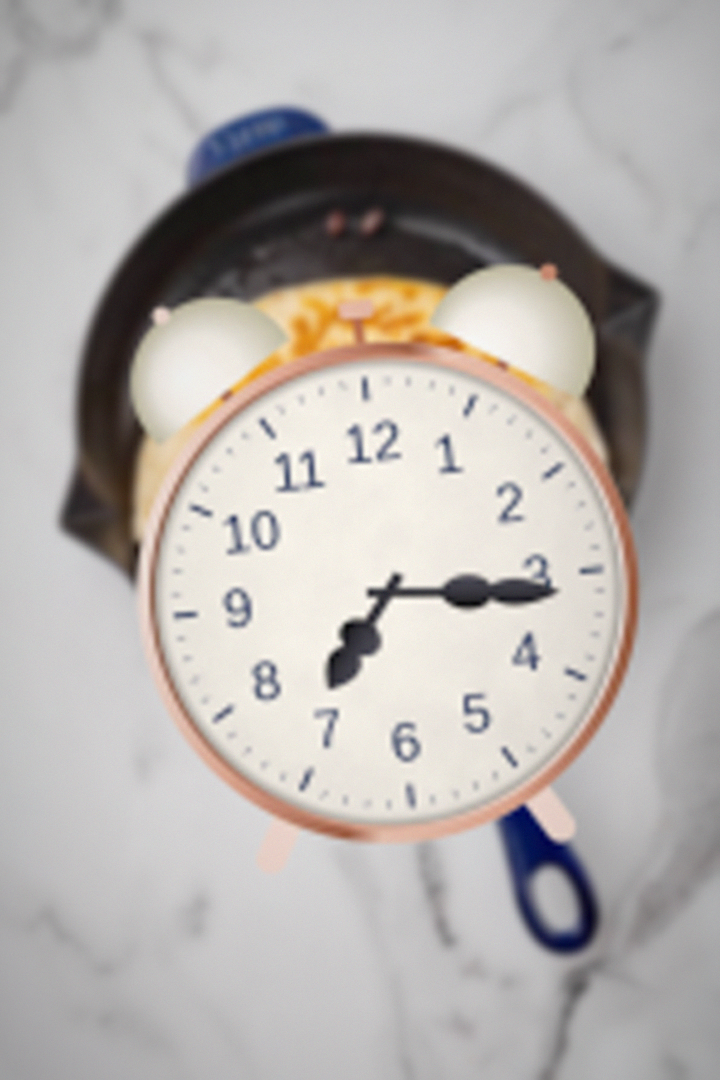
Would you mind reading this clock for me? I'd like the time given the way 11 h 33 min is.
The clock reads 7 h 16 min
